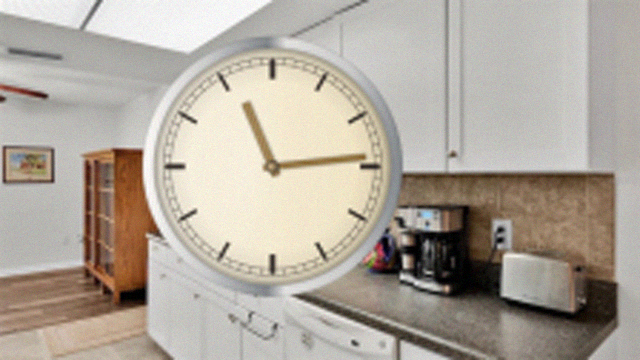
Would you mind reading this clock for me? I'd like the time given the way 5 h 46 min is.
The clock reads 11 h 14 min
